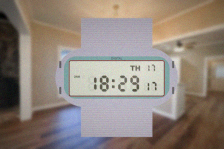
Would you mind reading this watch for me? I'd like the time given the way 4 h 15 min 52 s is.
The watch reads 18 h 29 min 17 s
